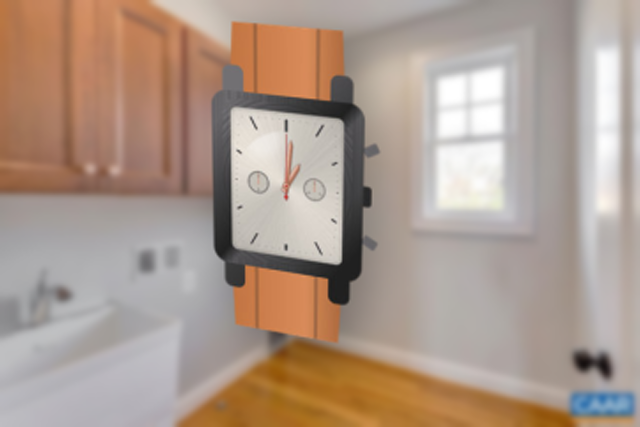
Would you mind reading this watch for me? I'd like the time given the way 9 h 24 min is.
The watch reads 1 h 01 min
